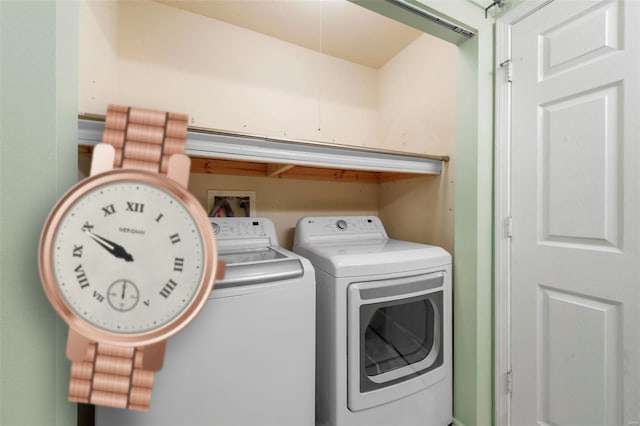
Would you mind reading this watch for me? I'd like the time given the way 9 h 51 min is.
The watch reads 9 h 49 min
